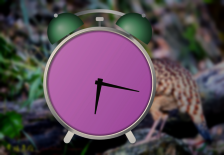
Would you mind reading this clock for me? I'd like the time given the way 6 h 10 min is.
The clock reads 6 h 17 min
